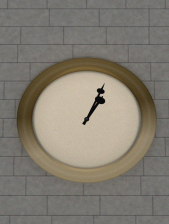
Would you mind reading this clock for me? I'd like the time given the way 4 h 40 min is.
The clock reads 1 h 04 min
